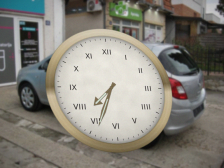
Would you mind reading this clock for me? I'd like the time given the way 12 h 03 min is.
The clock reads 7 h 34 min
